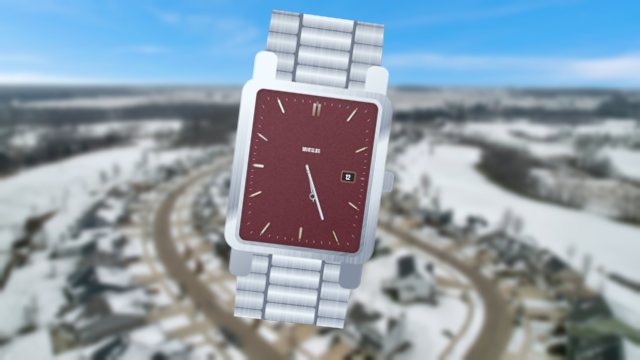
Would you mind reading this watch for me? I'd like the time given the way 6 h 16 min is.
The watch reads 5 h 26 min
